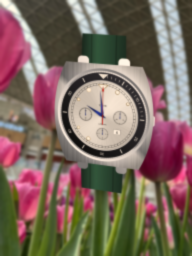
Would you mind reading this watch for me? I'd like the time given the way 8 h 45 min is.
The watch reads 9 h 59 min
